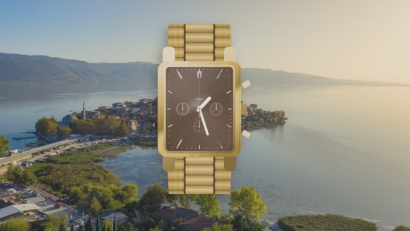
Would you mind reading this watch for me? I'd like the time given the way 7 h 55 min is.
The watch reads 1 h 27 min
